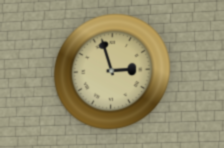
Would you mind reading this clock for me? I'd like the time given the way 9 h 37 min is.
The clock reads 2 h 57 min
